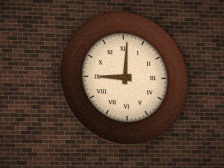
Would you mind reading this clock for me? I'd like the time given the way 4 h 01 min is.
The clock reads 9 h 01 min
